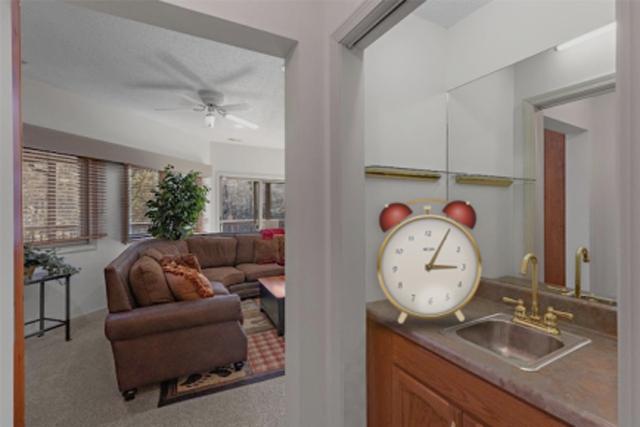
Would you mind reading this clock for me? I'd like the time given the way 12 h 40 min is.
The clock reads 3 h 05 min
